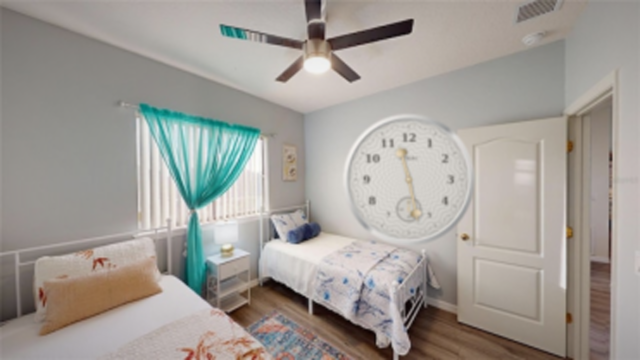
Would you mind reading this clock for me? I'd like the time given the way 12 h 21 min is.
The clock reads 11 h 28 min
